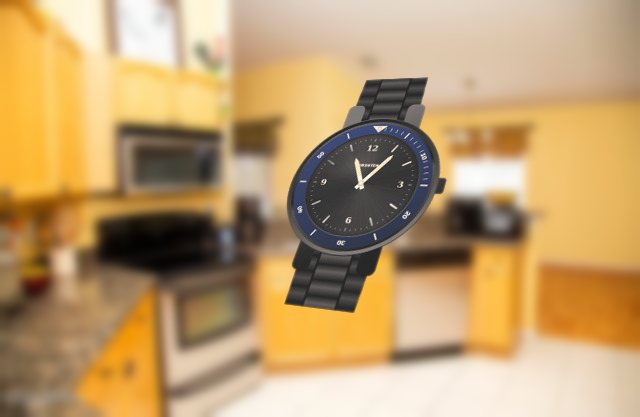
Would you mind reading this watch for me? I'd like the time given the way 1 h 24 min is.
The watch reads 11 h 06 min
